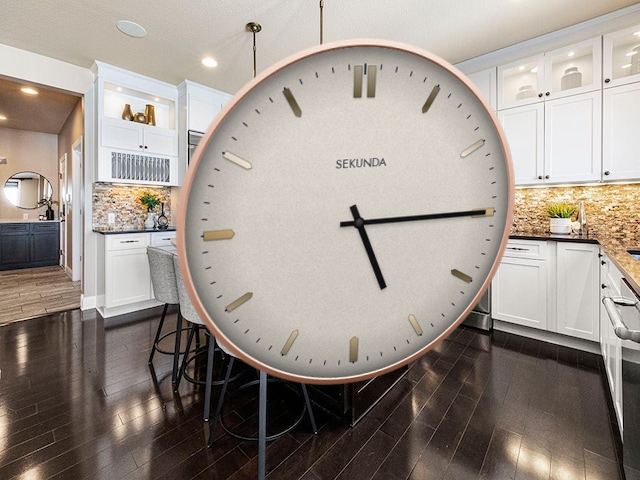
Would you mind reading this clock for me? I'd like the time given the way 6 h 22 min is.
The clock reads 5 h 15 min
